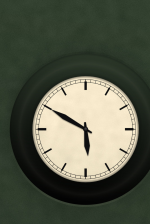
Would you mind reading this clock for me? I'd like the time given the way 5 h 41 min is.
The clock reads 5 h 50 min
